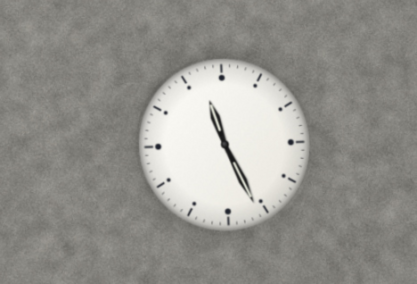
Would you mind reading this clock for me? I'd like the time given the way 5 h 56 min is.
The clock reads 11 h 26 min
